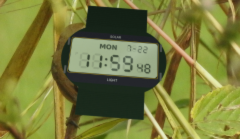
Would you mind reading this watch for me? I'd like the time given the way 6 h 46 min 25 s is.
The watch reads 11 h 59 min 48 s
